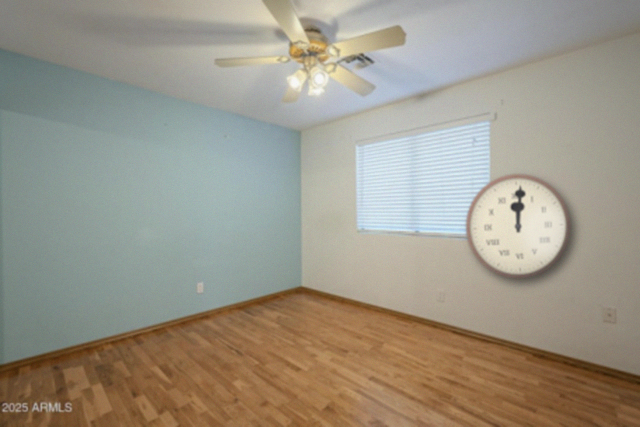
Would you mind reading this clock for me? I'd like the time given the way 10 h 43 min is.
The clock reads 12 h 01 min
